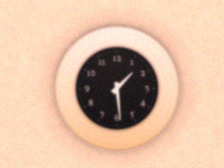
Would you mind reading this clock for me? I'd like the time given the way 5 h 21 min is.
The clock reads 1 h 29 min
